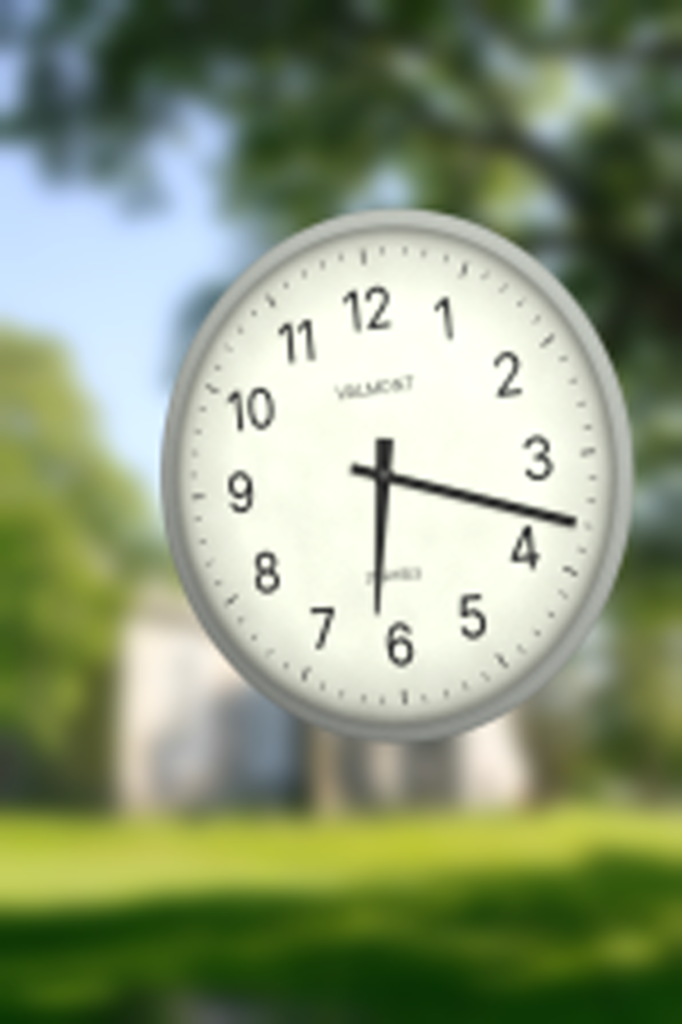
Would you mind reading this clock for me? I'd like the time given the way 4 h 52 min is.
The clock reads 6 h 18 min
